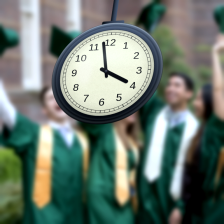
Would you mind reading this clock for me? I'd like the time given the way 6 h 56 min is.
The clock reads 3 h 58 min
